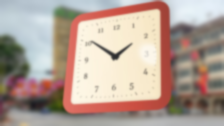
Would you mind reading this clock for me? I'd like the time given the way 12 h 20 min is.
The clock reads 1 h 51 min
